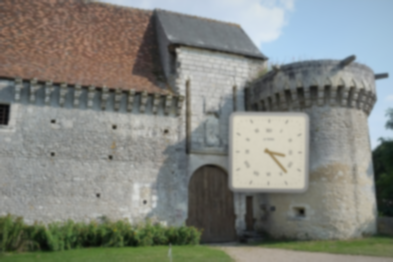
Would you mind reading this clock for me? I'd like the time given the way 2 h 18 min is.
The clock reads 3 h 23 min
